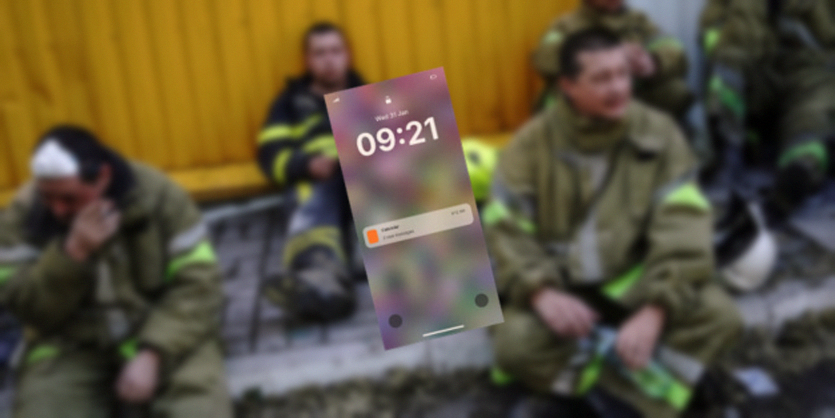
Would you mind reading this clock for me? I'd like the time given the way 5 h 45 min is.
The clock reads 9 h 21 min
